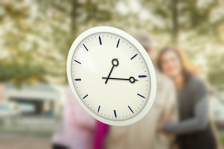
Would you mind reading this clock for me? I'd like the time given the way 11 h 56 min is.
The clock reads 1 h 16 min
